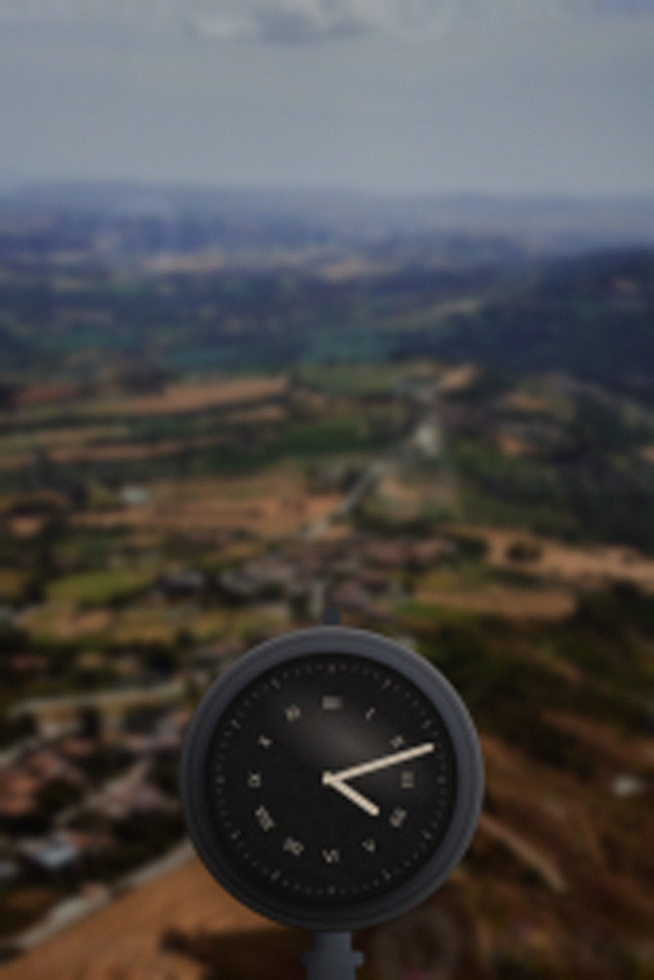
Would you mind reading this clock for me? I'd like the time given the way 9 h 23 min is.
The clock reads 4 h 12 min
